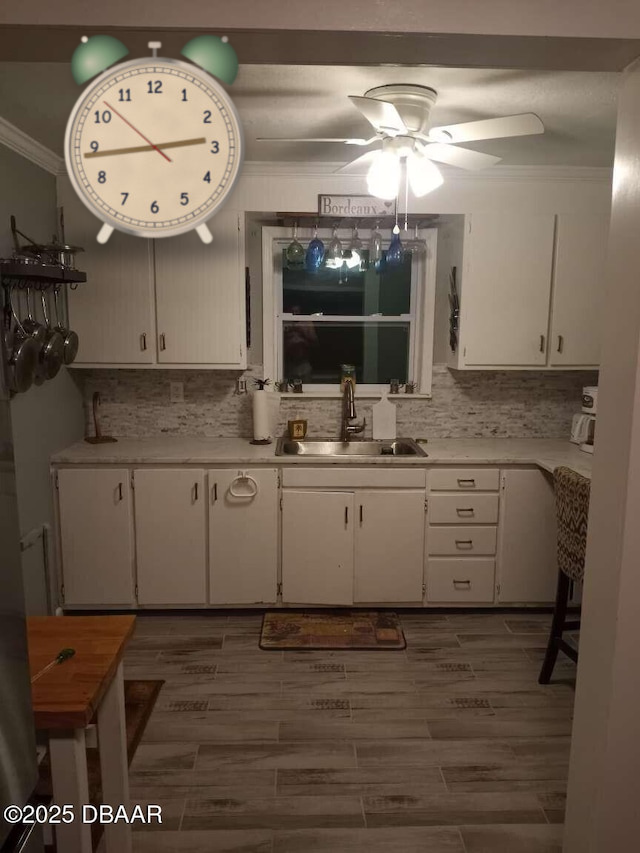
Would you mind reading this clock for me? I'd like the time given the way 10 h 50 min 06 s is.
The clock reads 2 h 43 min 52 s
